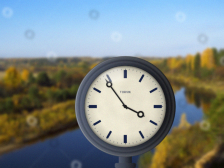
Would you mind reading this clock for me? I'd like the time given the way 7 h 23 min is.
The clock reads 3 h 54 min
